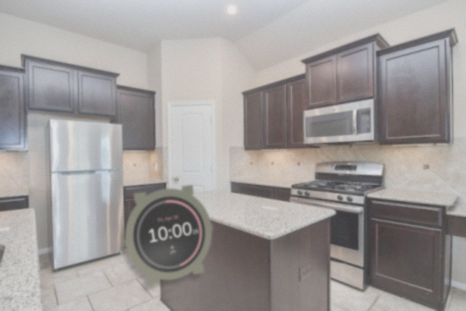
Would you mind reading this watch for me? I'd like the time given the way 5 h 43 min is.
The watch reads 10 h 00 min
